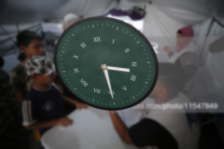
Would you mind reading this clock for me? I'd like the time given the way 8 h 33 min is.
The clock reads 3 h 30 min
